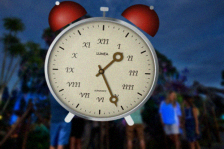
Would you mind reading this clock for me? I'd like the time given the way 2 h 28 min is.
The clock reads 1 h 26 min
